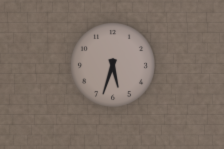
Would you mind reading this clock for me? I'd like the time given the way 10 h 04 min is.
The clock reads 5 h 33 min
